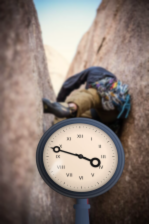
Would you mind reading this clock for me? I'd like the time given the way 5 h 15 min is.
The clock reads 3 h 48 min
